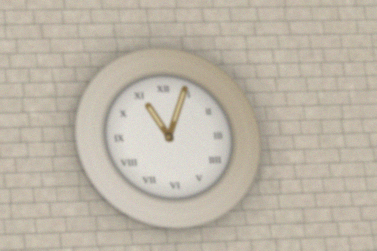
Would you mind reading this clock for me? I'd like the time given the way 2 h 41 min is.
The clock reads 11 h 04 min
